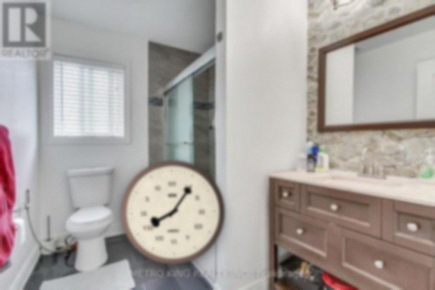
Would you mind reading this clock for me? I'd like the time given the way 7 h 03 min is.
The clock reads 8 h 06 min
